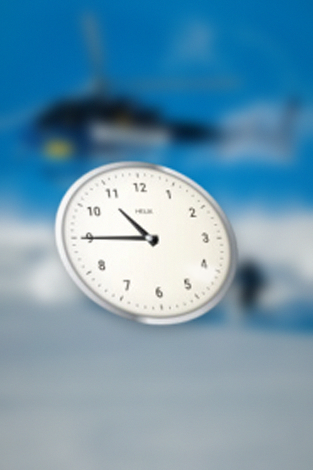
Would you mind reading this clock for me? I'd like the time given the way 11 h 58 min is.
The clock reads 10 h 45 min
